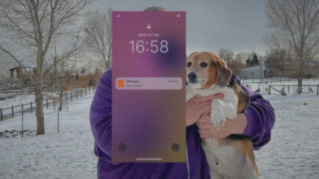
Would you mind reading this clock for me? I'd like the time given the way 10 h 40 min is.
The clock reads 16 h 58 min
